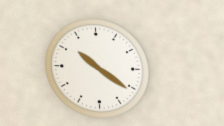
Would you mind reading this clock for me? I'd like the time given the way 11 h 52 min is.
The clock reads 10 h 21 min
